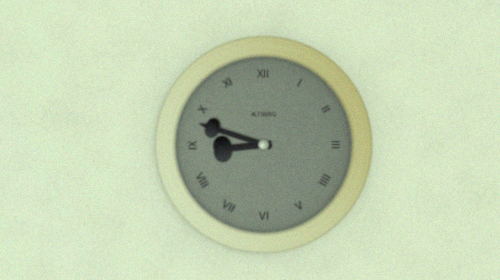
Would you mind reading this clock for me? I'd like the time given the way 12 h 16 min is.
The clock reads 8 h 48 min
